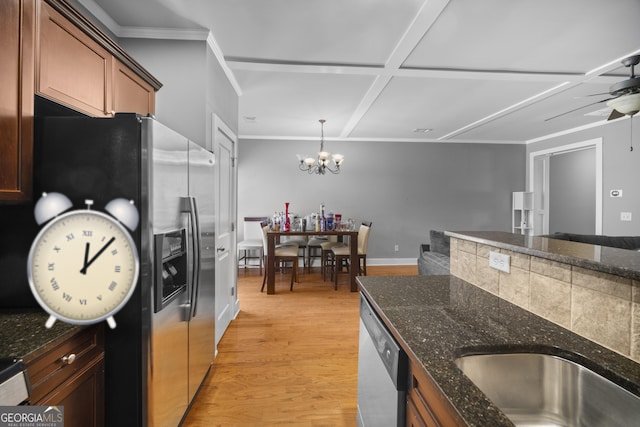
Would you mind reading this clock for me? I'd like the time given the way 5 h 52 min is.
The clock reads 12 h 07 min
